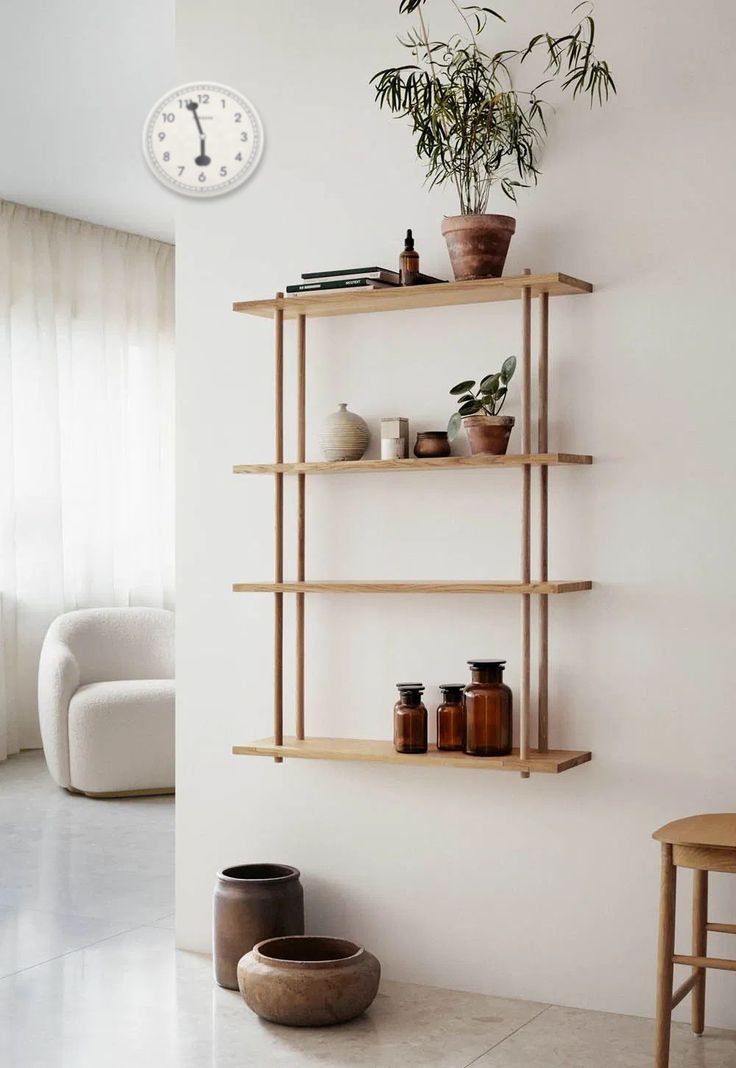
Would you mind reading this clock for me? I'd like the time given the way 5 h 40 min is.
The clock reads 5 h 57 min
